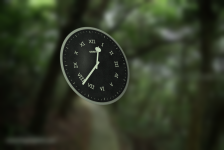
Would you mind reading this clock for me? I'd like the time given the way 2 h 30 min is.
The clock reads 12 h 38 min
